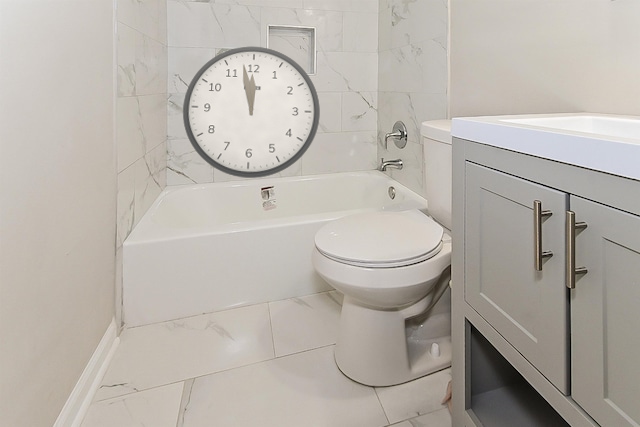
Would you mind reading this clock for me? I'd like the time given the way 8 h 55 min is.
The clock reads 11 h 58 min
